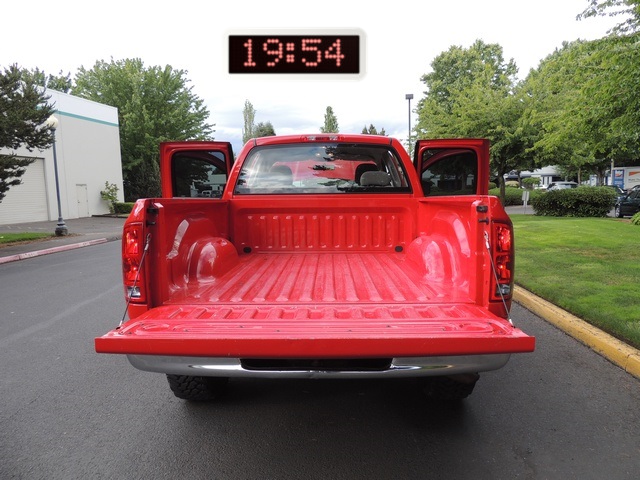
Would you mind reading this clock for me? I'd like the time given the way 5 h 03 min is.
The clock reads 19 h 54 min
